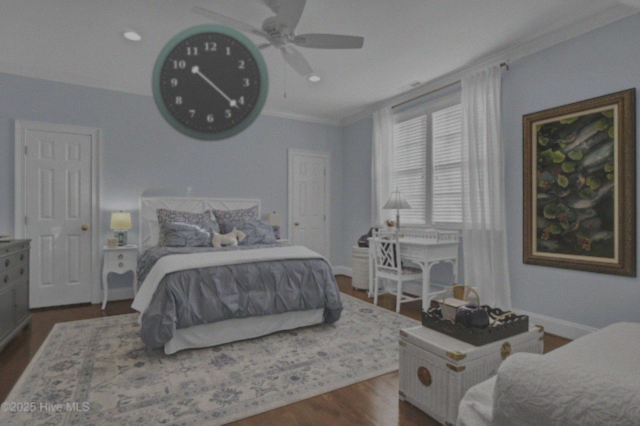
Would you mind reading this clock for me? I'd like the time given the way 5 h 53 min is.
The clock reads 10 h 22 min
